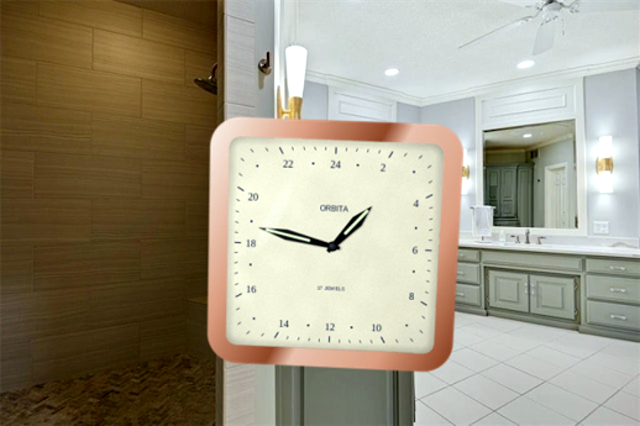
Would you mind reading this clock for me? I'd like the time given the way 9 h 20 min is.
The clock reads 2 h 47 min
